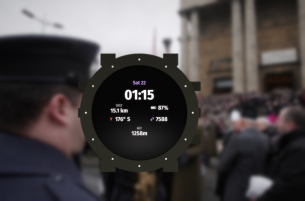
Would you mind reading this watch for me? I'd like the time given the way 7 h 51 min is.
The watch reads 1 h 15 min
